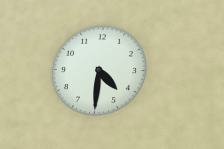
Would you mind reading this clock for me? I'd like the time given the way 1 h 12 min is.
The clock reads 4 h 30 min
